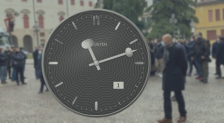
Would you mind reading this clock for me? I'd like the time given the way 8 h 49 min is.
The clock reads 11 h 12 min
